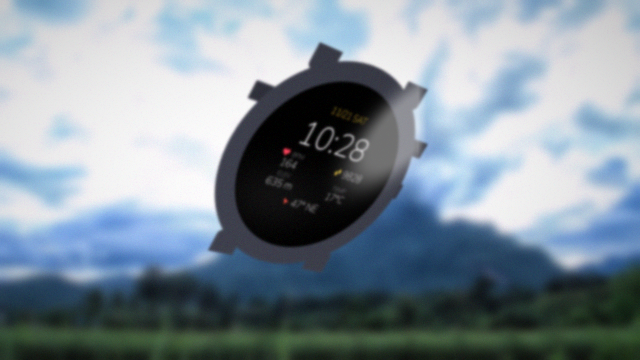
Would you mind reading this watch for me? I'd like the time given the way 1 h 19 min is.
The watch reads 10 h 28 min
